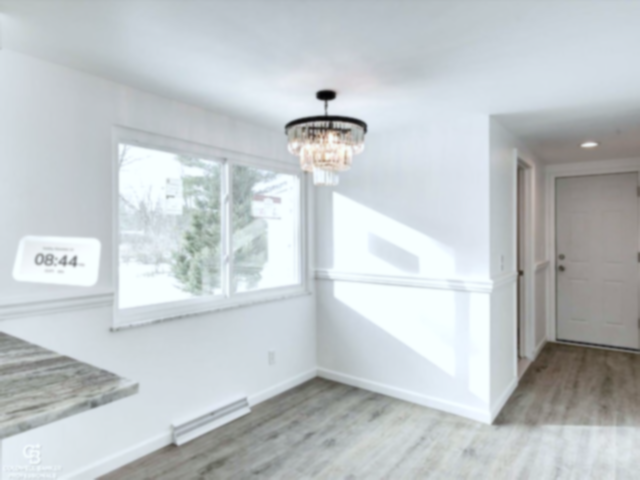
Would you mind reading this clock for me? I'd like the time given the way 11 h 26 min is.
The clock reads 8 h 44 min
